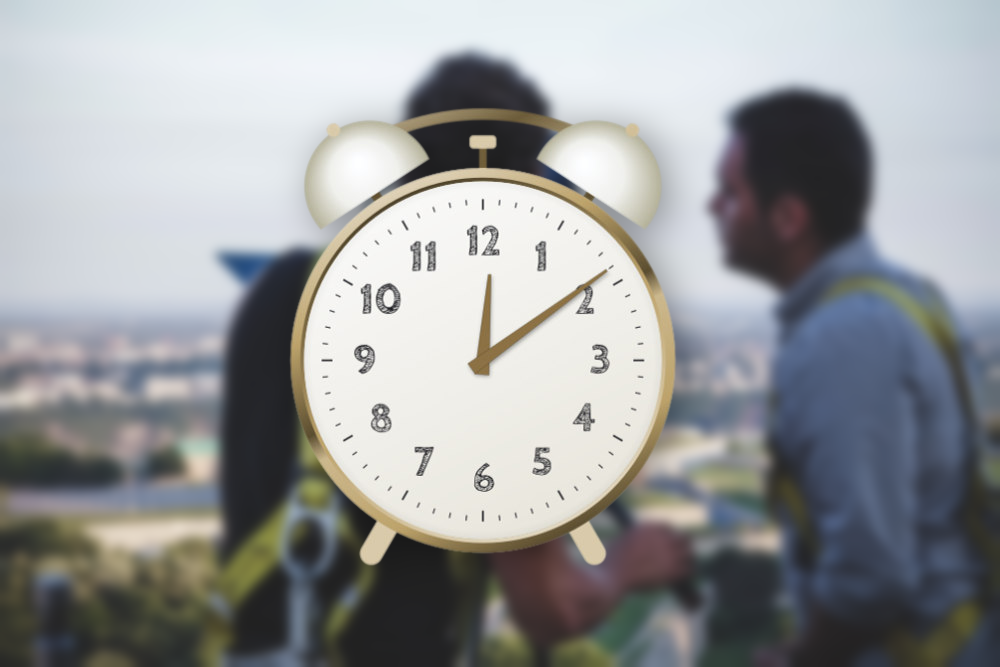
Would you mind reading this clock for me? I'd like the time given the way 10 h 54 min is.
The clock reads 12 h 09 min
